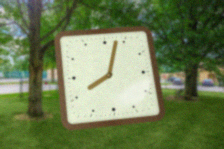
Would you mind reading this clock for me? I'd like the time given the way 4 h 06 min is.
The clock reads 8 h 03 min
